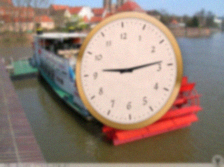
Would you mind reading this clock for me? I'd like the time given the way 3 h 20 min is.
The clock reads 9 h 14 min
